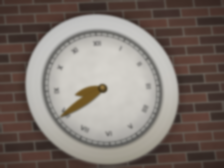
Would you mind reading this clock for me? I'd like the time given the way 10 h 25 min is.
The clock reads 8 h 40 min
